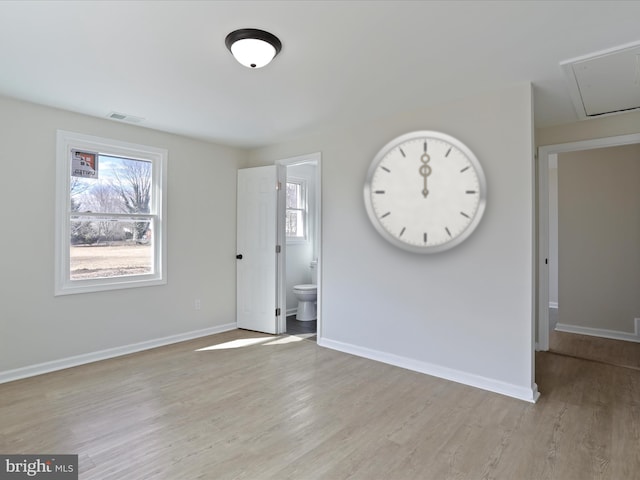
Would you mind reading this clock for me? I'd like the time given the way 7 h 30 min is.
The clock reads 12 h 00 min
